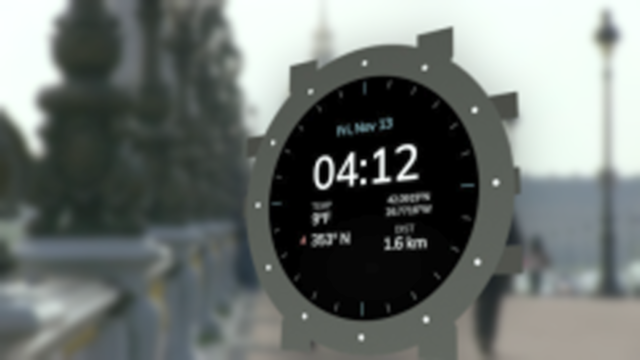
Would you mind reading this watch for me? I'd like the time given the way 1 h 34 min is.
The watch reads 4 h 12 min
